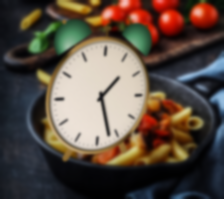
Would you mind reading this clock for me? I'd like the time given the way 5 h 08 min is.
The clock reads 1 h 27 min
